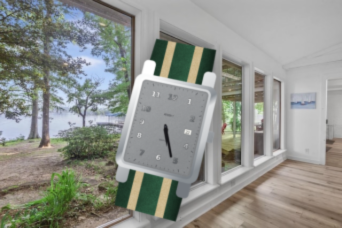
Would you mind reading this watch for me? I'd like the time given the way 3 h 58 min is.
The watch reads 5 h 26 min
